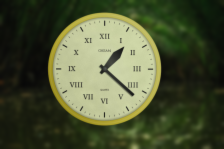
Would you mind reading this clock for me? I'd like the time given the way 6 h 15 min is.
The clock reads 1 h 22 min
